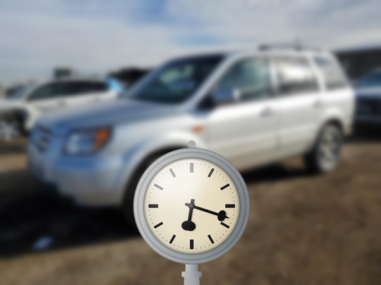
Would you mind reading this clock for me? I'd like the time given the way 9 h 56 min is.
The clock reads 6 h 18 min
